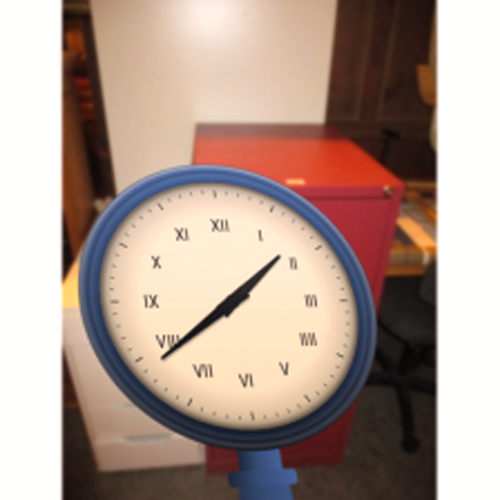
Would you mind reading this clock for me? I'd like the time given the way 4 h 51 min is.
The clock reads 1 h 39 min
